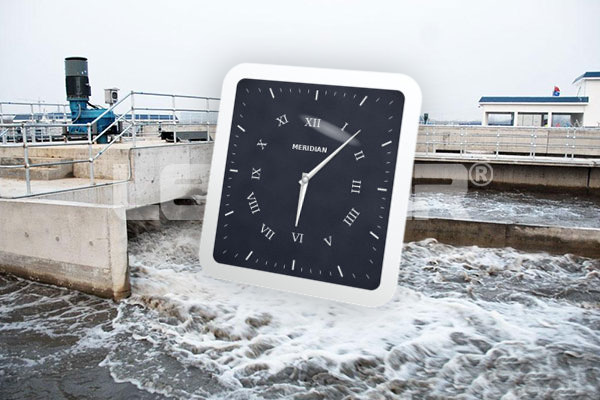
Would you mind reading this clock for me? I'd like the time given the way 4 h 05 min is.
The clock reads 6 h 07 min
